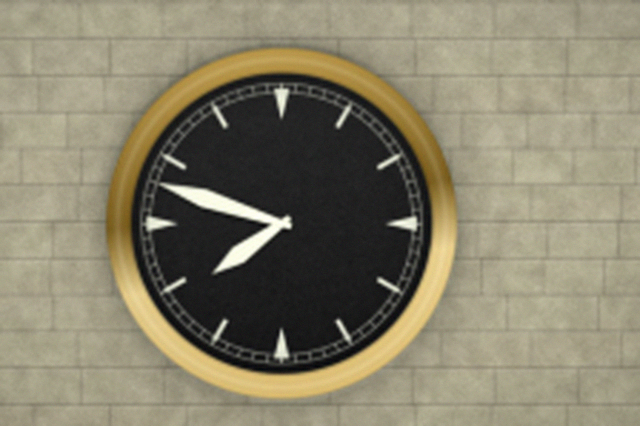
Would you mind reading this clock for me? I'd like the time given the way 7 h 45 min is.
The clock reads 7 h 48 min
